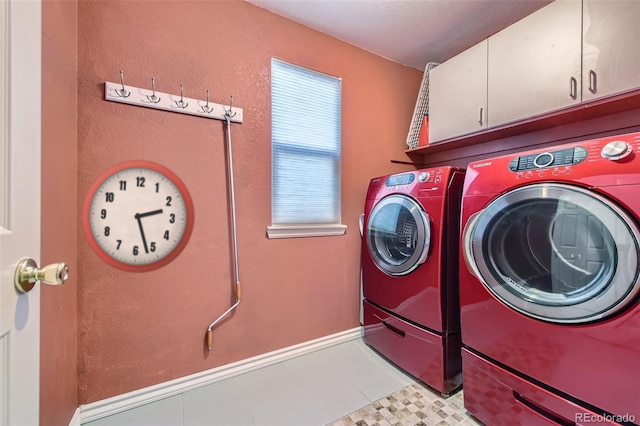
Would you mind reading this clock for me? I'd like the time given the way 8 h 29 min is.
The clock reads 2 h 27 min
